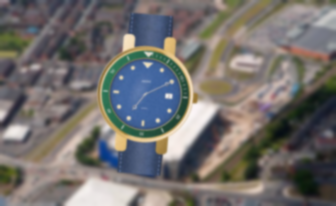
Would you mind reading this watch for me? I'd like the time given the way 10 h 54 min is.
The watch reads 7 h 10 min
